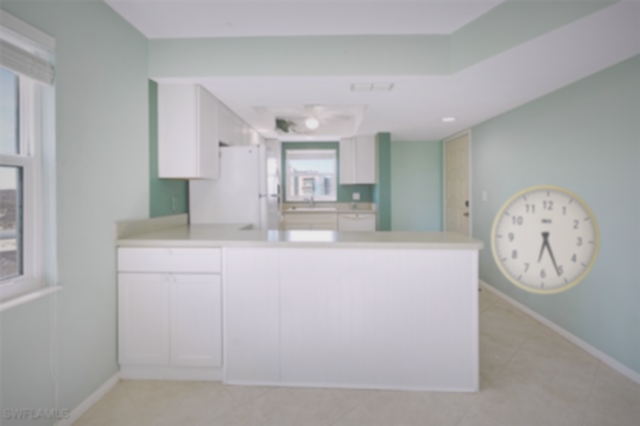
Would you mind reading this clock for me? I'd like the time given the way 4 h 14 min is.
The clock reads 6 h 26 min
